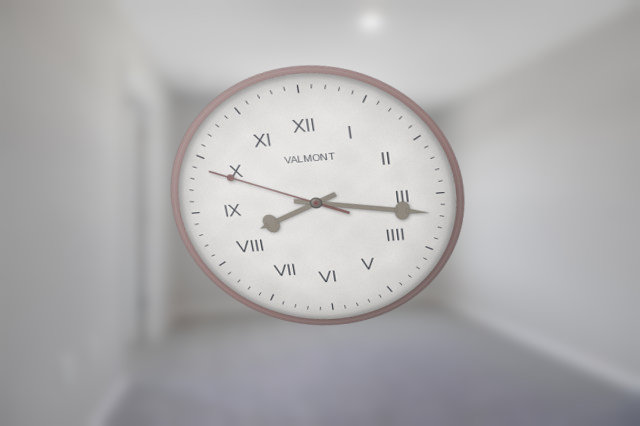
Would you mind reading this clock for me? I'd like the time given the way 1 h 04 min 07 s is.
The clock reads 8 h 16 min 49 s
